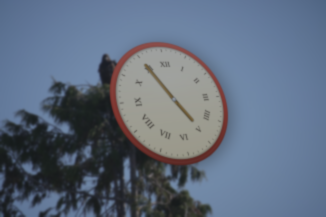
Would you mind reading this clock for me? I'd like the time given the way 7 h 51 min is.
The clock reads 4 h 55 min
